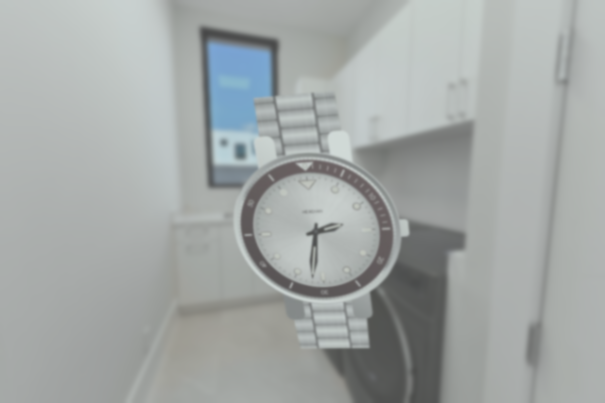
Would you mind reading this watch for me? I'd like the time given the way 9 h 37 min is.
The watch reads 2 h 32 min
